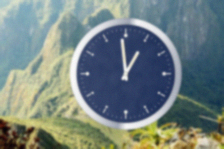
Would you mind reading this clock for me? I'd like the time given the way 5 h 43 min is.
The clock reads 12 h 59 min
